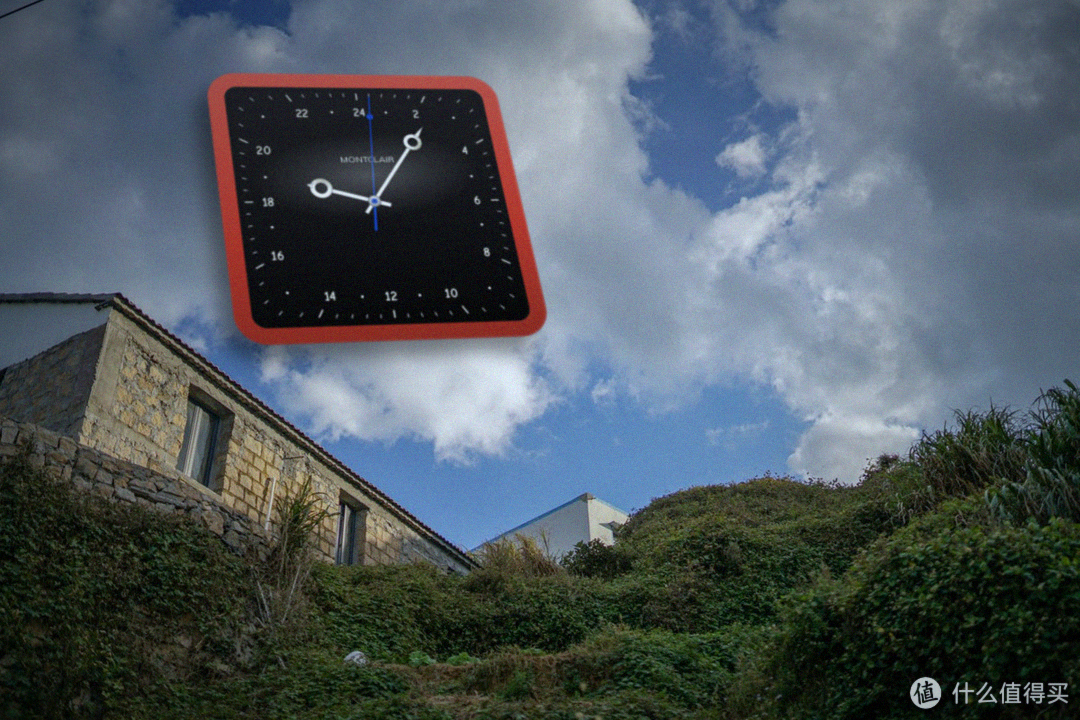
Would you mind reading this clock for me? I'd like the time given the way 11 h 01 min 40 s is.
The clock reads 19 h 06 min 01 s
